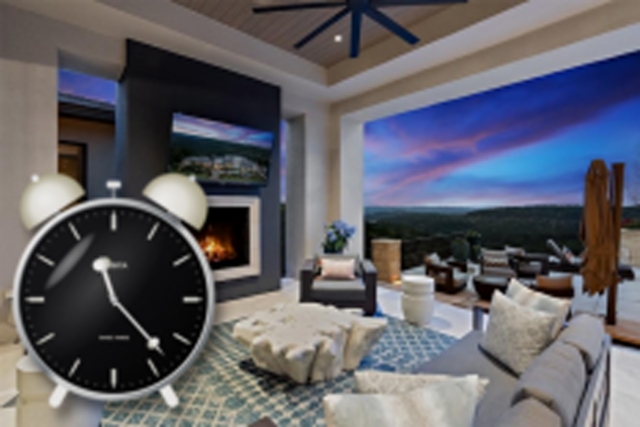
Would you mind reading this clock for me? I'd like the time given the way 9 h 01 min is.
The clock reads 11 h 23 min
